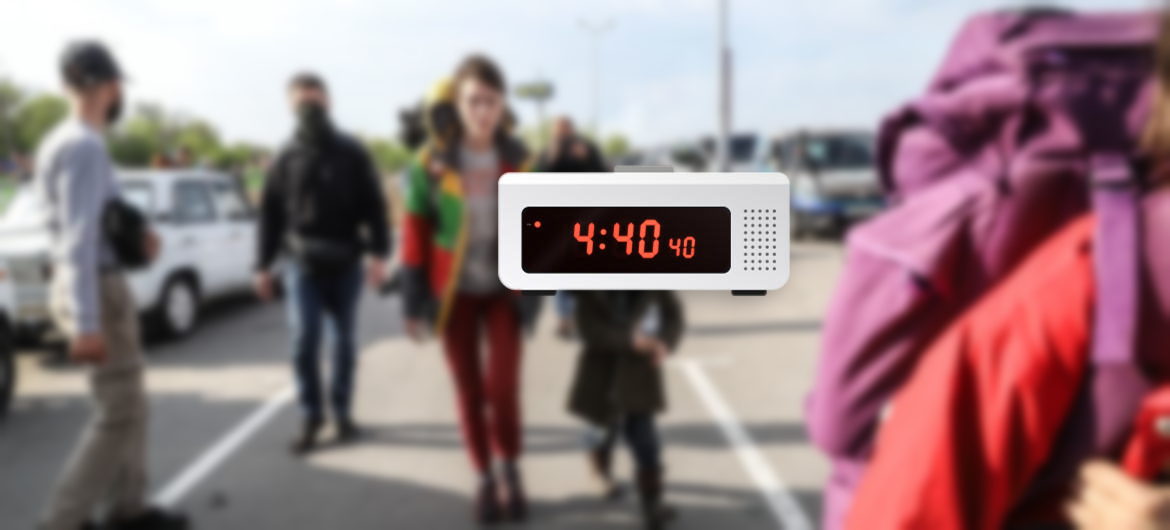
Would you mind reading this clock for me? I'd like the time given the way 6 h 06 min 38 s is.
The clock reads 4 h 40 min 40 s
